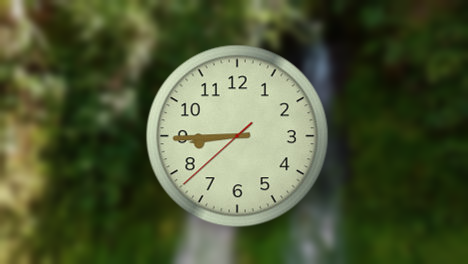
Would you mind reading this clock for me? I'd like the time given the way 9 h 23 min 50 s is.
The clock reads 8 h 44 min 38 s
